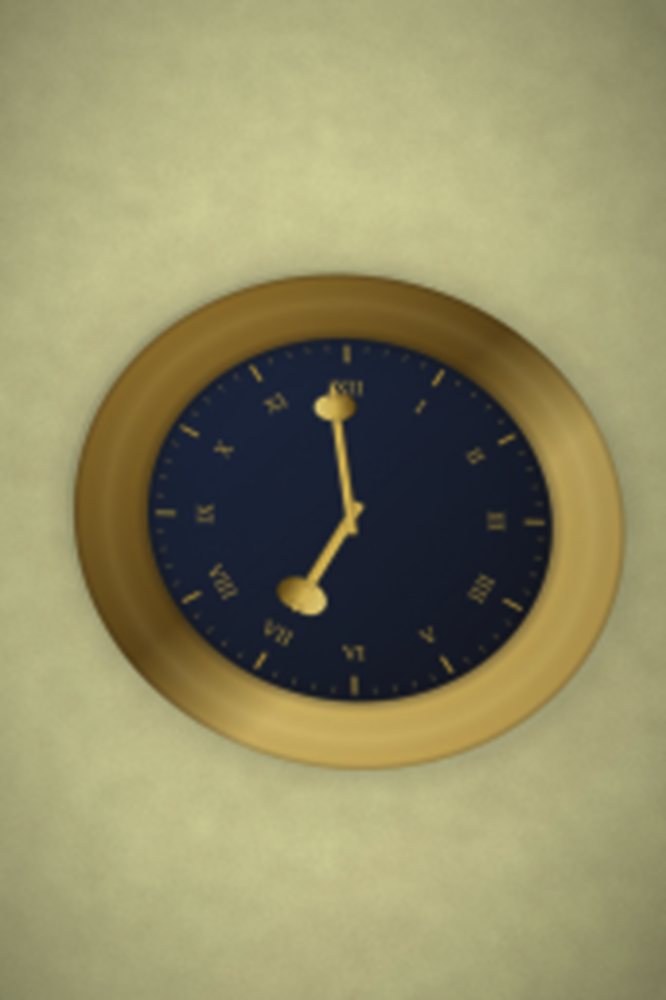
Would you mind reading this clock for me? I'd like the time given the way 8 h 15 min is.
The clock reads 6 h 59 min
